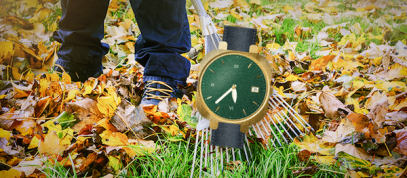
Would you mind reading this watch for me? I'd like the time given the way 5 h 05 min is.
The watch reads 5 h 37 min
